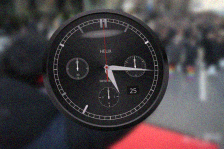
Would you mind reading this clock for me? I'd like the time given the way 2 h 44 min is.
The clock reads 5 h 16 min
